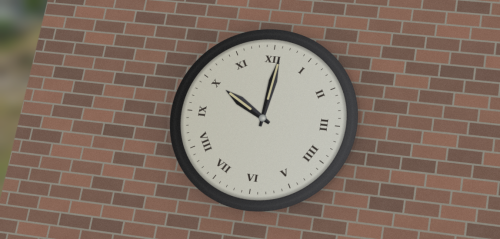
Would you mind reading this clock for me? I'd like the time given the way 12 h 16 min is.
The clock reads 10 h 01 min
